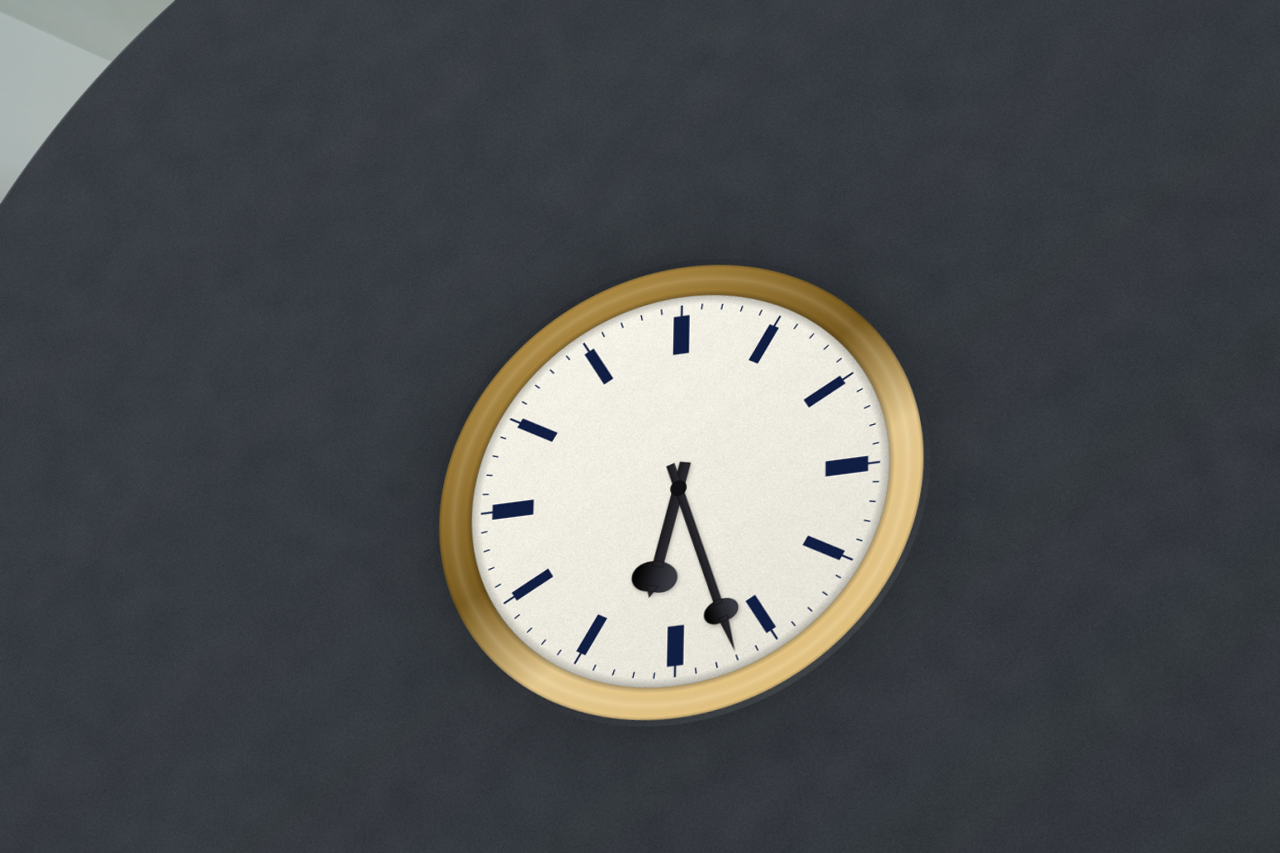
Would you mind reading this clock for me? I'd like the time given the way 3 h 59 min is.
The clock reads 6 h 27 min
